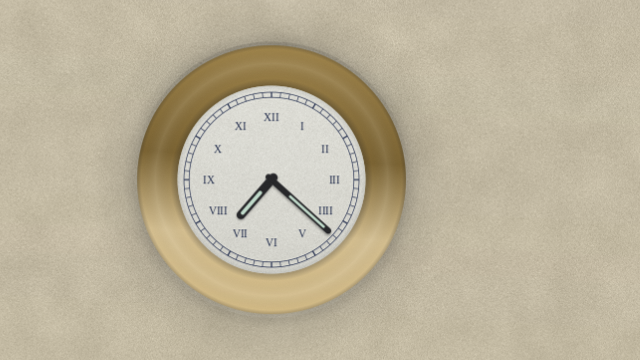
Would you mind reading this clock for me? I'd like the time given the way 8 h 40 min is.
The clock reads 7 h 22 min
